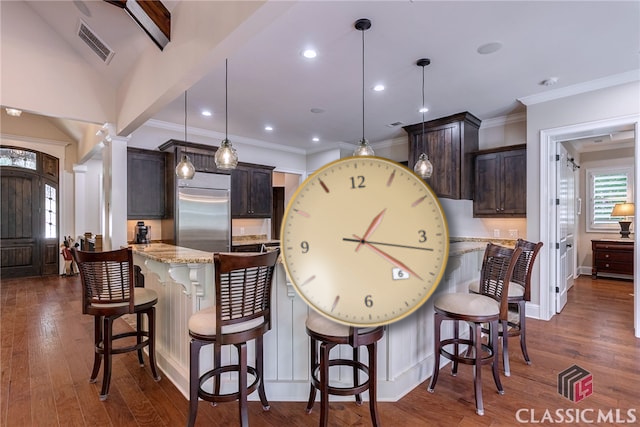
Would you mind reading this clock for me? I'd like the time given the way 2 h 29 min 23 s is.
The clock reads 1 h 21 min 17 s
